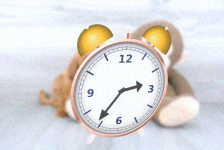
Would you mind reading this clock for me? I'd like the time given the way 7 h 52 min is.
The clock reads 2 h 36 min
